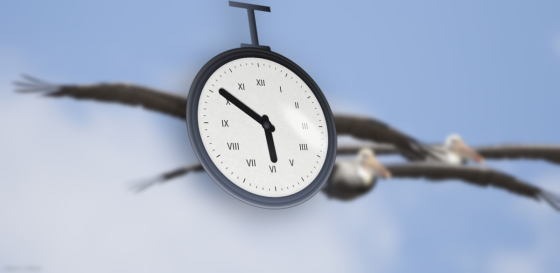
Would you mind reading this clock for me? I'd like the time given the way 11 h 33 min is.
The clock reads 5 h 51 min
